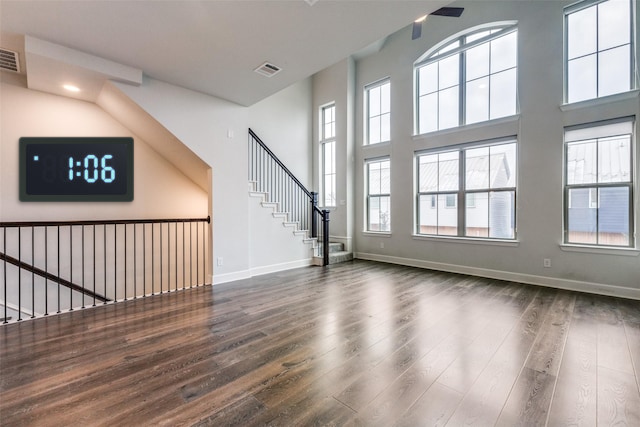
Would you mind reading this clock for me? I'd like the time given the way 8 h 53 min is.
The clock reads 1 h 06 min
